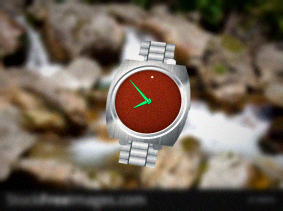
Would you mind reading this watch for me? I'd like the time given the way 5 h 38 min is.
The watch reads 7 h 52 min
